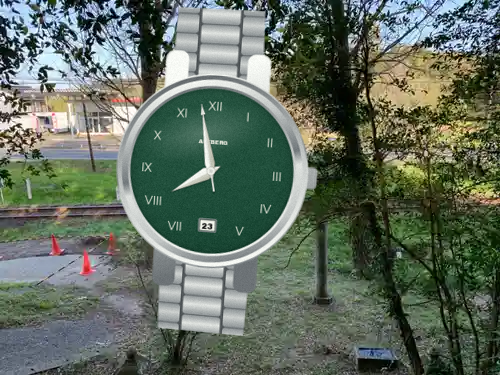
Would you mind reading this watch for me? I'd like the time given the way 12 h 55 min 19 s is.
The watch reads 7 h 57 min 58 s
